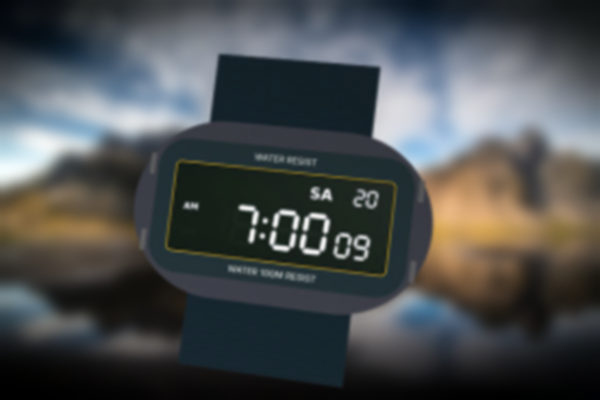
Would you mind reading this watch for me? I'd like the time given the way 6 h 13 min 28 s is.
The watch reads 7 h 00 min 09 s
